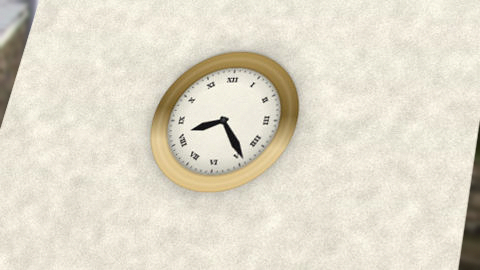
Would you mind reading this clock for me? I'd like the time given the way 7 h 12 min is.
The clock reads 8 h 24 min
